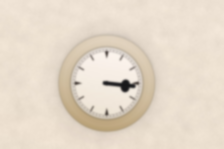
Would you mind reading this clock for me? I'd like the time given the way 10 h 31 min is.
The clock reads 3 h 16 min
